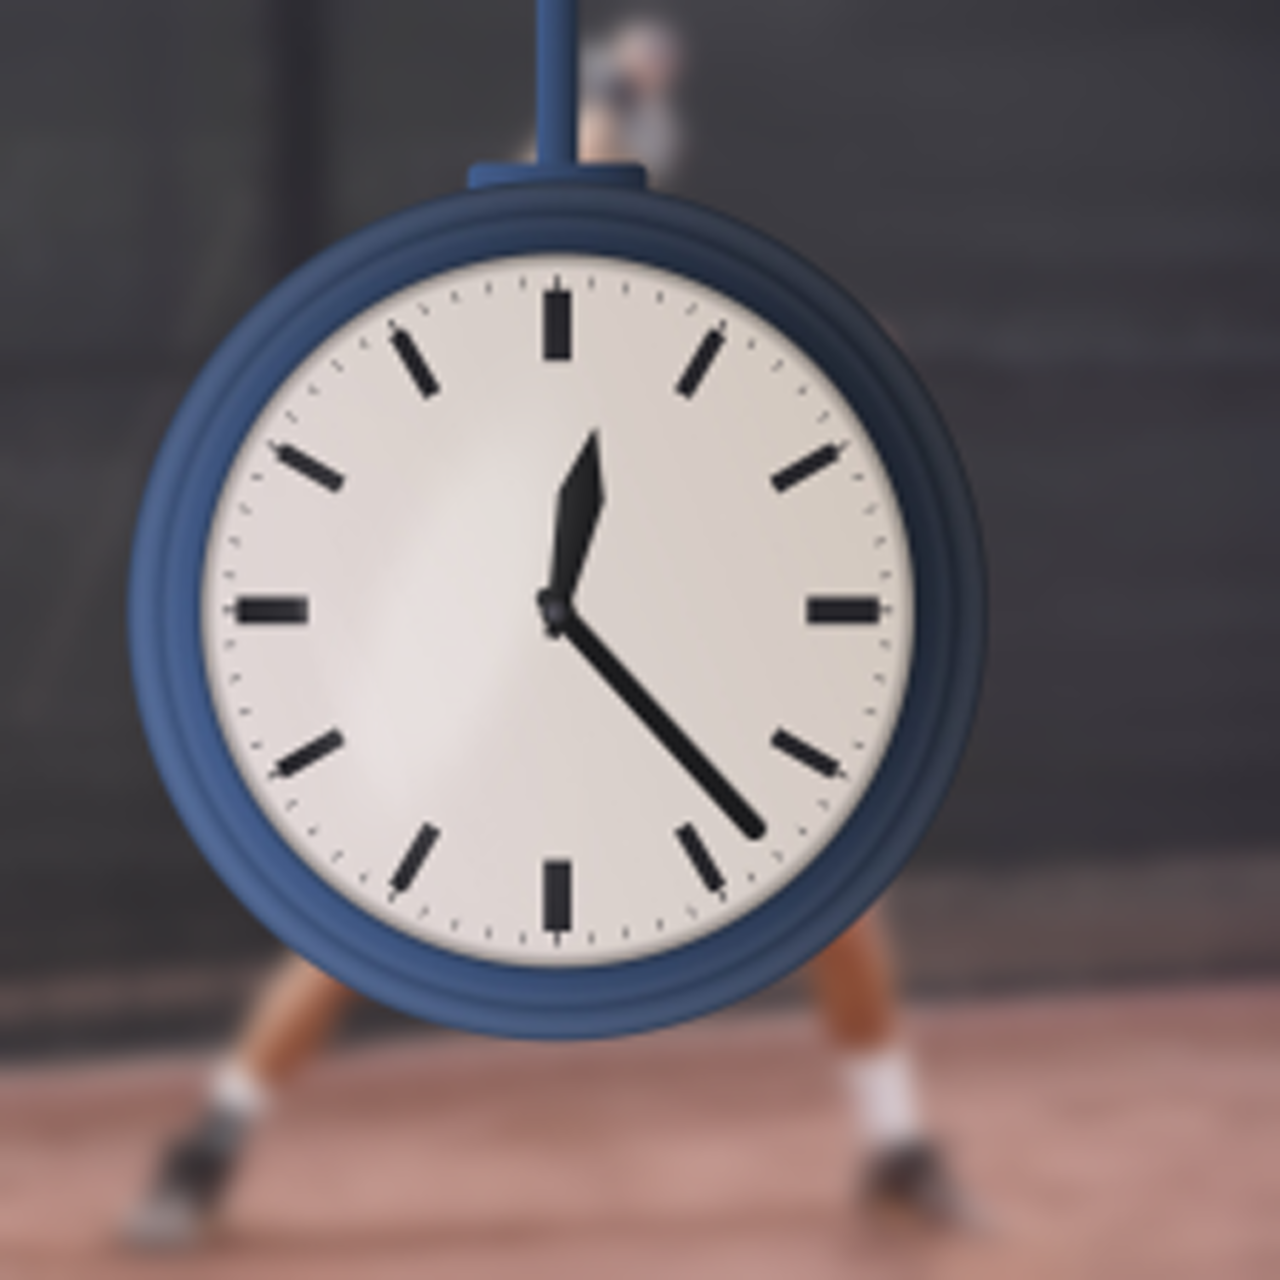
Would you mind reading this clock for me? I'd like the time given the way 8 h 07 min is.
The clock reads 12 h 23 min
